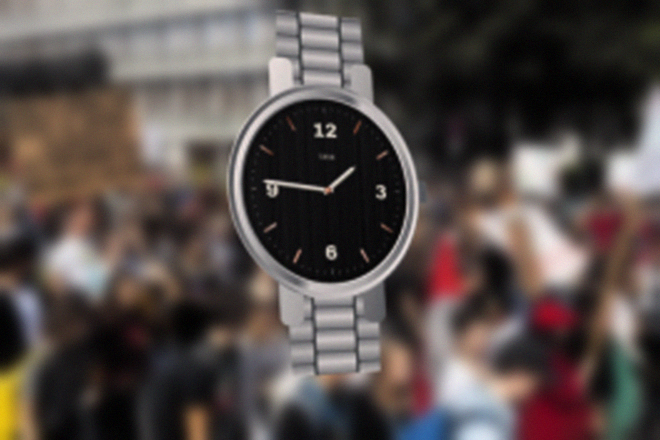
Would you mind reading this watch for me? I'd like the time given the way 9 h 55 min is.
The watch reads 1 h 46 min
